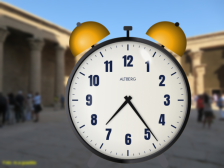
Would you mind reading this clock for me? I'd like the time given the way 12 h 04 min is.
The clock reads 7 h 24 min
